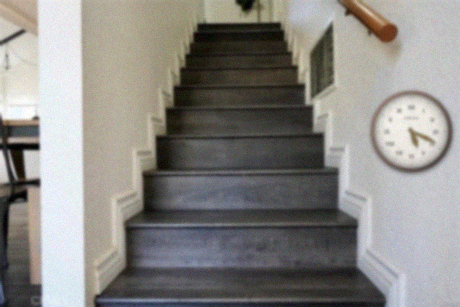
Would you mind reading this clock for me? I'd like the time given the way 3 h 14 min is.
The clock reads 5 h 19 min
